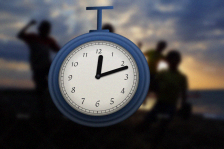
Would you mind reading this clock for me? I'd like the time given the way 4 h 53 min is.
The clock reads 12 h 12 min
